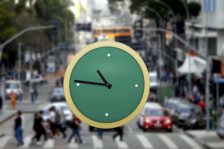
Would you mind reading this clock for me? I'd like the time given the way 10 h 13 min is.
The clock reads 10 h 46 min
